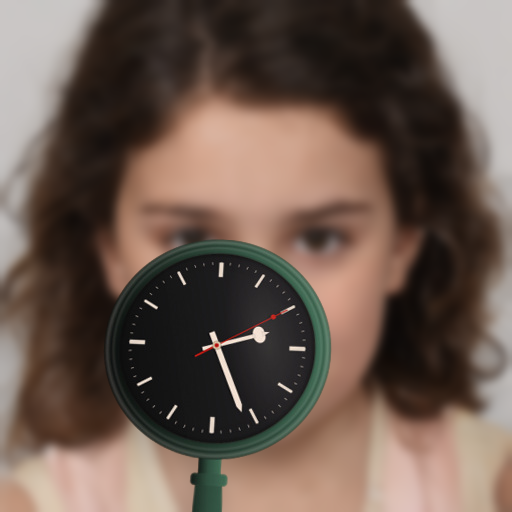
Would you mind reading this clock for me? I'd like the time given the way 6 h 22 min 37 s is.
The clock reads 2 h 26 min 10 s
